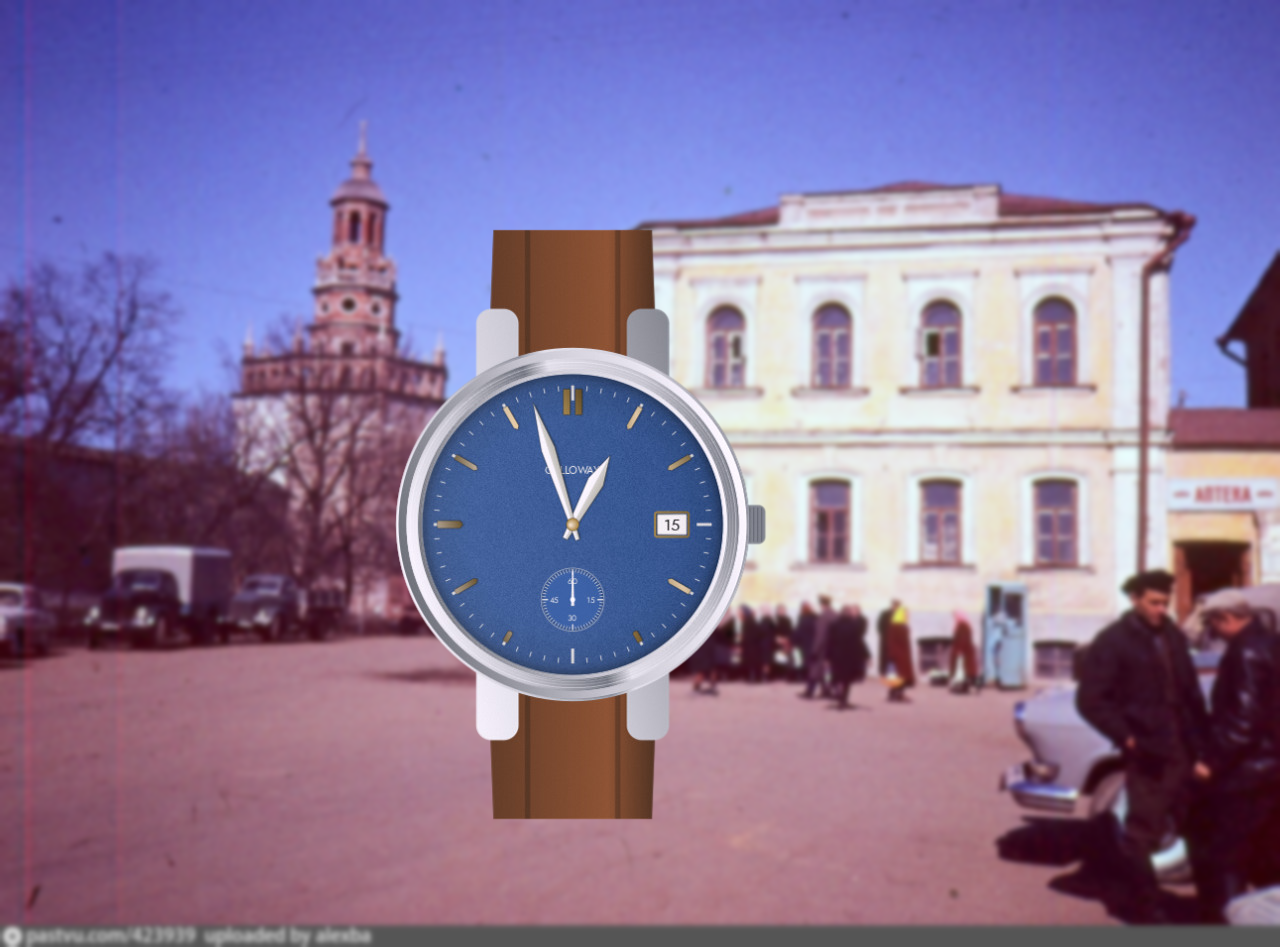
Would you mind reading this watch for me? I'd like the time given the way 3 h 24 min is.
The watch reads 12 h 57 min
